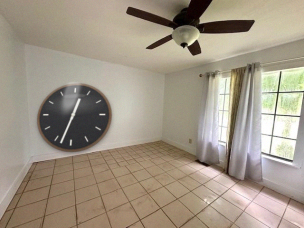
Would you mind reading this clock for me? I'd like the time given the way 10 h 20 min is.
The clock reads 12 h 33 min
